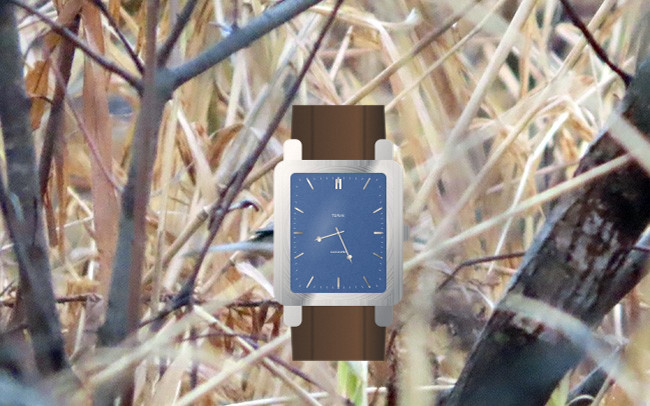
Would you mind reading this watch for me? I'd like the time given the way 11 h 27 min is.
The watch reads 8 h 26 min
